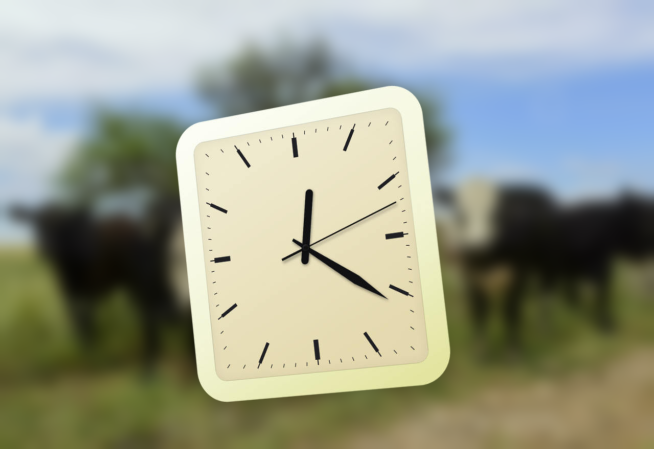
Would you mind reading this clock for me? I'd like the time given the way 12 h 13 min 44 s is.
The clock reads 12 h 21 min 12 s
